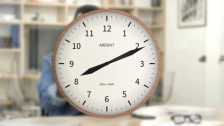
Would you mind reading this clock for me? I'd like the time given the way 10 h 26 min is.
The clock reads 8 h 11 min
